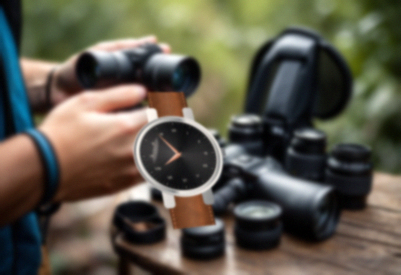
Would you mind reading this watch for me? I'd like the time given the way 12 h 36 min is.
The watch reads 7 h 54 min
